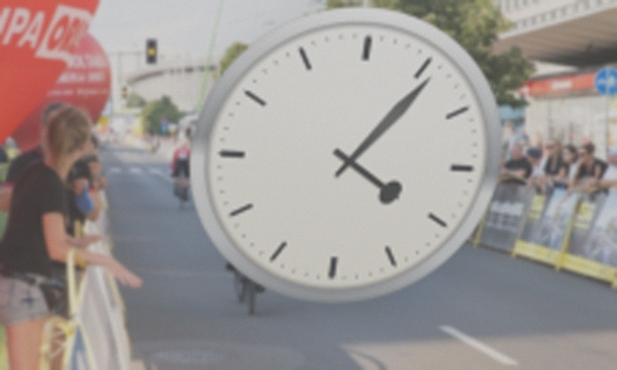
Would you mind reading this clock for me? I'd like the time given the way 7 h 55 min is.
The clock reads 4 h 06 min
